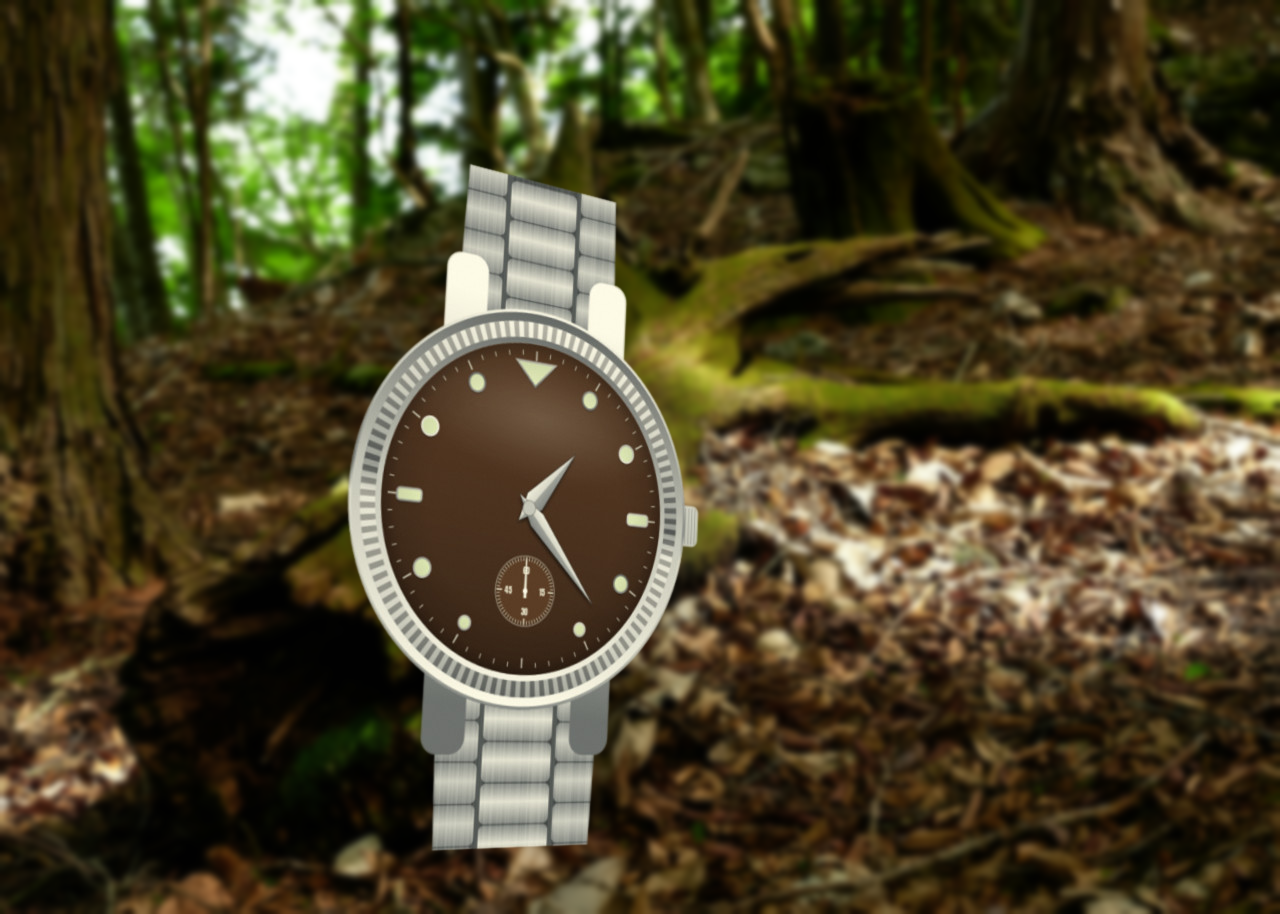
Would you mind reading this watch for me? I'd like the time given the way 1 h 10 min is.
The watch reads 1 h 23 min
